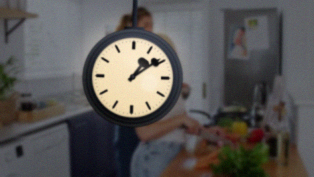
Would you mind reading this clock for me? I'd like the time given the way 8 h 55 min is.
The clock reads 1 h 09 min
